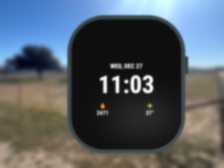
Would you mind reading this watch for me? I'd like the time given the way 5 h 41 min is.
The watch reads 11 h 03 min
